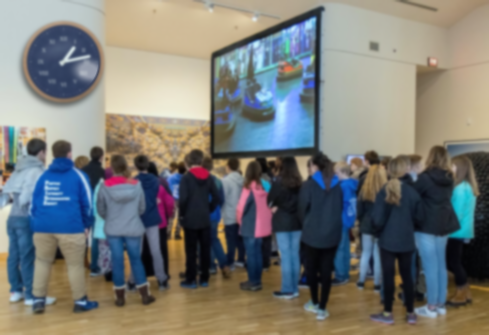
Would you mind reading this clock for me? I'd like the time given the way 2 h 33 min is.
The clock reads 1 h 13 min
